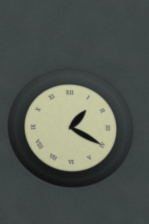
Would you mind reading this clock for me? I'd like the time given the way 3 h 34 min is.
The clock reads 1 h 20 min
